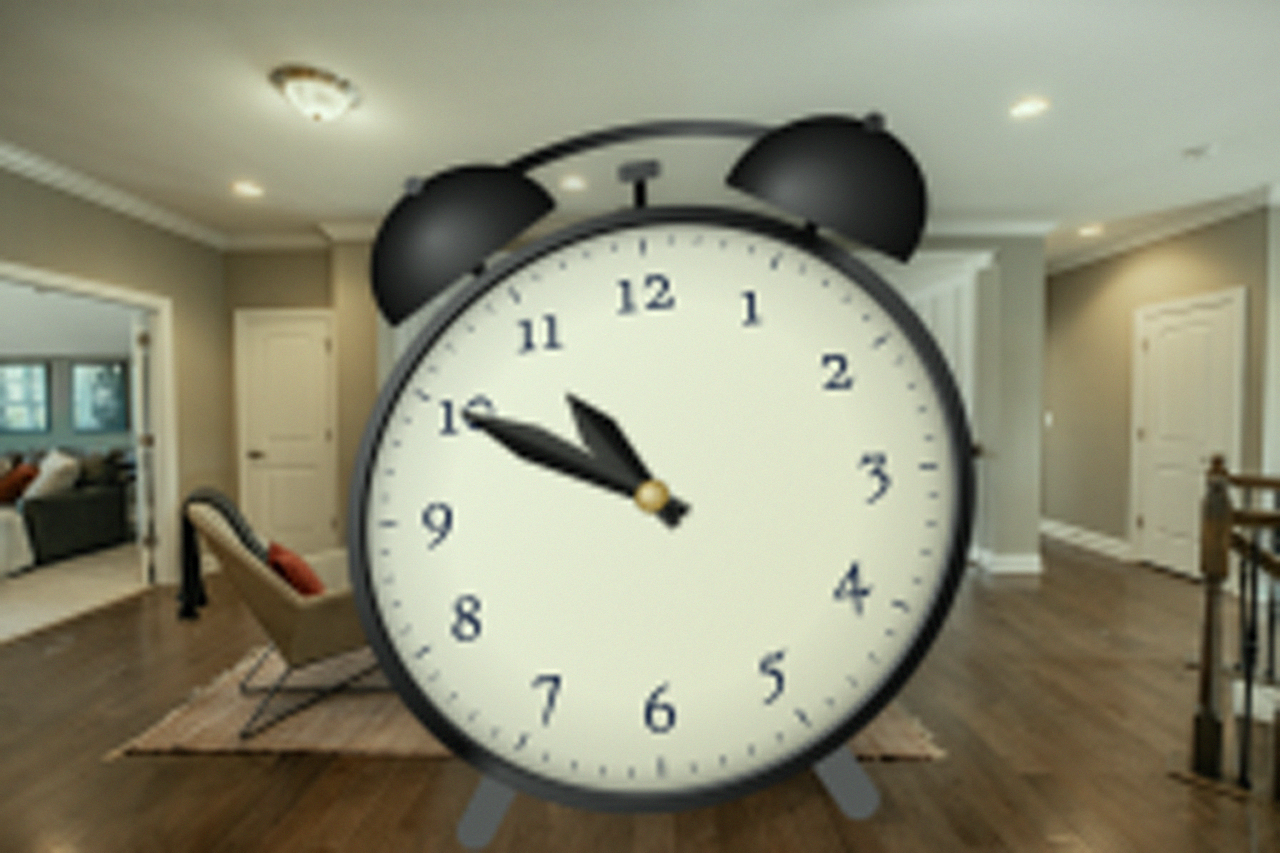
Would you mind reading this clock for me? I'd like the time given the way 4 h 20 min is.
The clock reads 10 h 50 min
